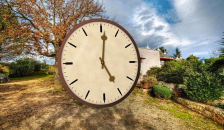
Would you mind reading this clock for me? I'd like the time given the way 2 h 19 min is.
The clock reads 5 h 01 min
